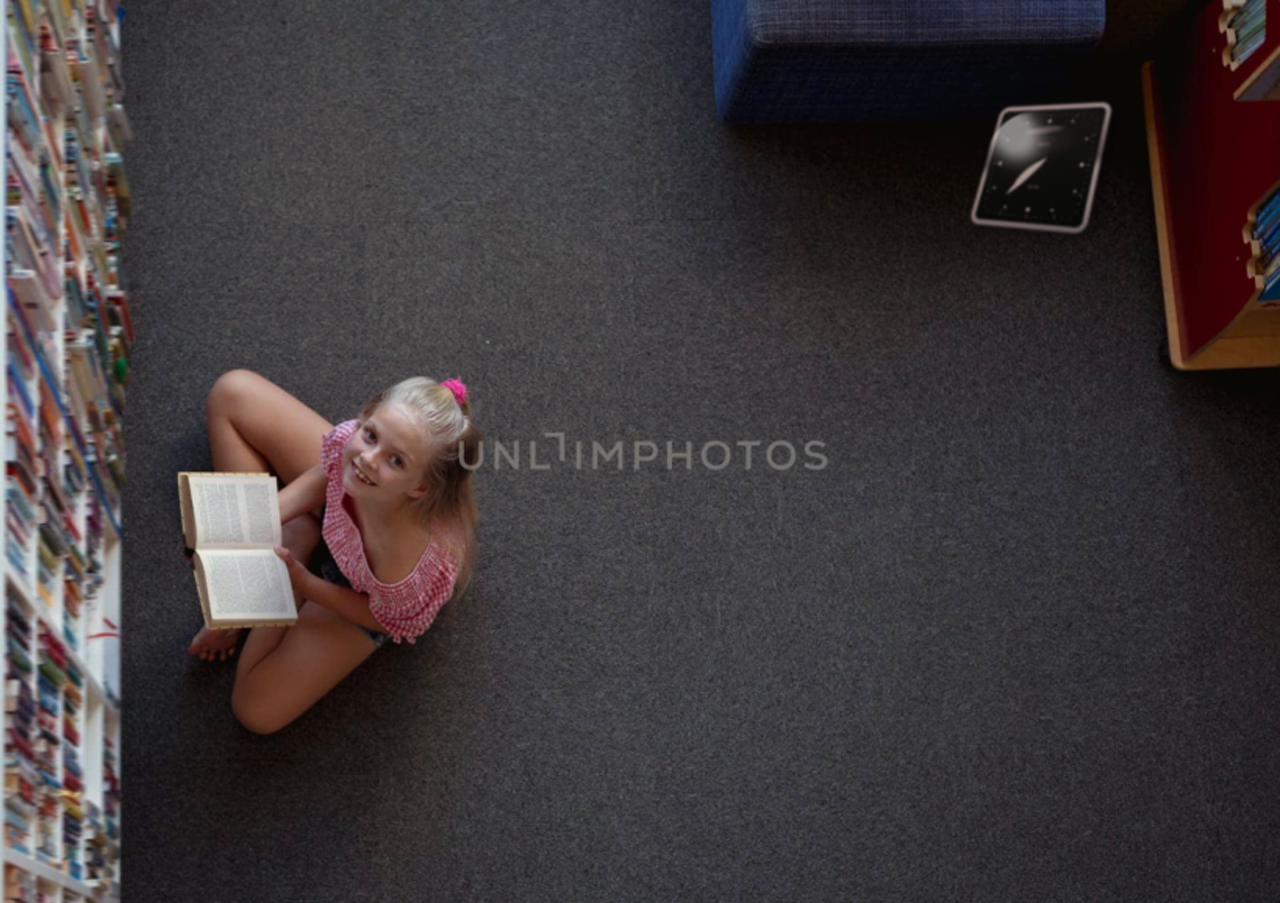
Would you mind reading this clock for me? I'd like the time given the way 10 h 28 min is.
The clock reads 7 h 37 min
